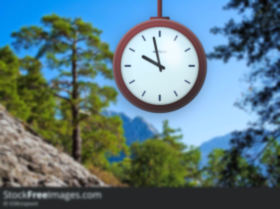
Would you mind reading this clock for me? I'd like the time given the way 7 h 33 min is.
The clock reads 9 h 58 min
